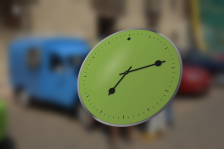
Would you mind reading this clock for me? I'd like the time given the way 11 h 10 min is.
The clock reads 7 h 13 min
